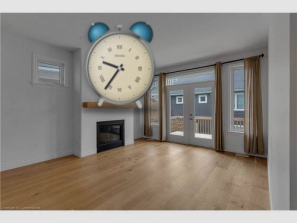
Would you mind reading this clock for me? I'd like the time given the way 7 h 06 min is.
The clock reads 9 h 36 min
